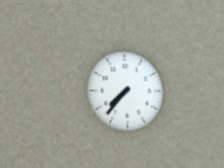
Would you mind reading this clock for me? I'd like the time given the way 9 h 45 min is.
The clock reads 7 h 37 min
